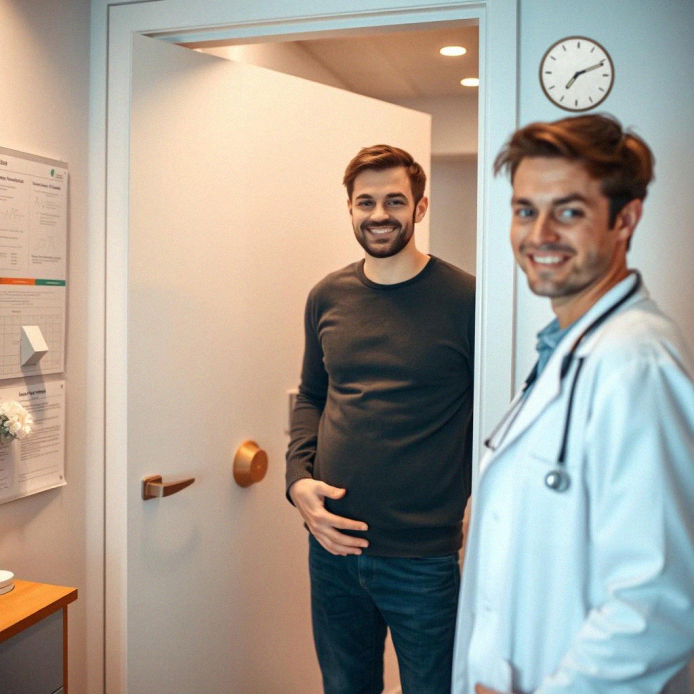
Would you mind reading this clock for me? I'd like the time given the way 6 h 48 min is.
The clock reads 7 h 11 min
